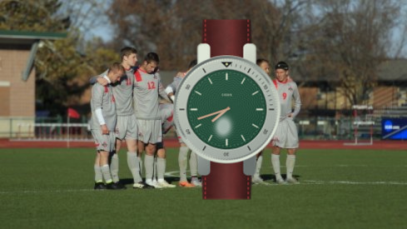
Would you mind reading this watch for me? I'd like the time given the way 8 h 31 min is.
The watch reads 7 h 42 min
